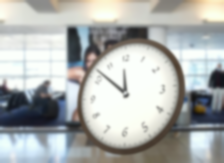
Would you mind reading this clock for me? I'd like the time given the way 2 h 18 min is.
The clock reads 11 h 52 min
